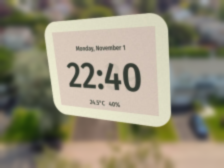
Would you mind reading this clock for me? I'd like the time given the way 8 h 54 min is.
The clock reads 22 h 40 min
